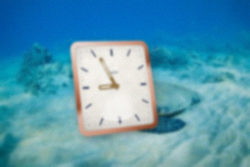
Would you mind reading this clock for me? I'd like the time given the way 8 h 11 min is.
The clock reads 8 h 56 min
